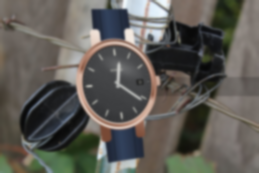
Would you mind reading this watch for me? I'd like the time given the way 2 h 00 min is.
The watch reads 12 h 21 min
